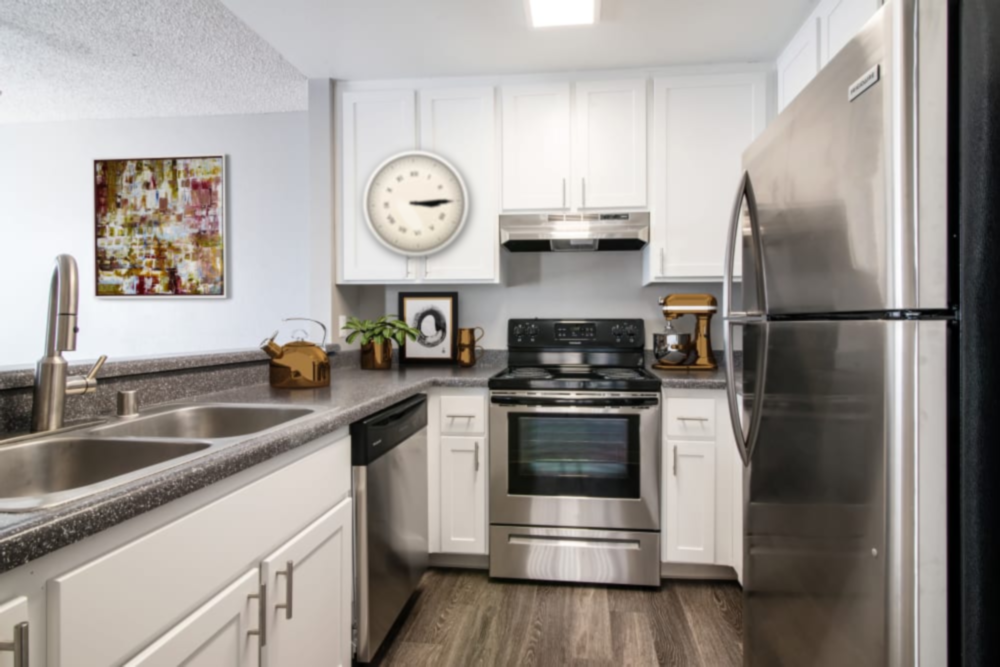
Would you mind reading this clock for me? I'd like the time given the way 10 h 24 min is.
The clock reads 3 h 15 min
